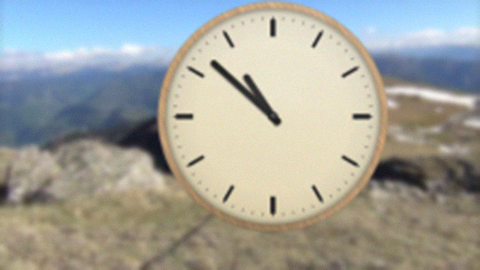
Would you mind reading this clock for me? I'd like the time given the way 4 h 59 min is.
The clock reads 10 h 52 min
